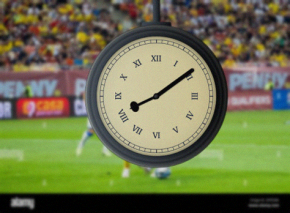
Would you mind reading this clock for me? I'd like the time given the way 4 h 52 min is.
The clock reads 8 h 09 min
